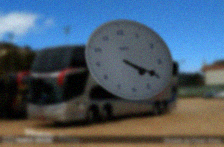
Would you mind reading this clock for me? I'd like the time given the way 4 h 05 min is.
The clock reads 4 h 20 min
